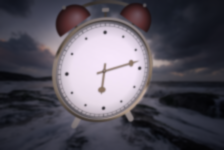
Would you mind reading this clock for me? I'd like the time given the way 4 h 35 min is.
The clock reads 6 h 13 min
